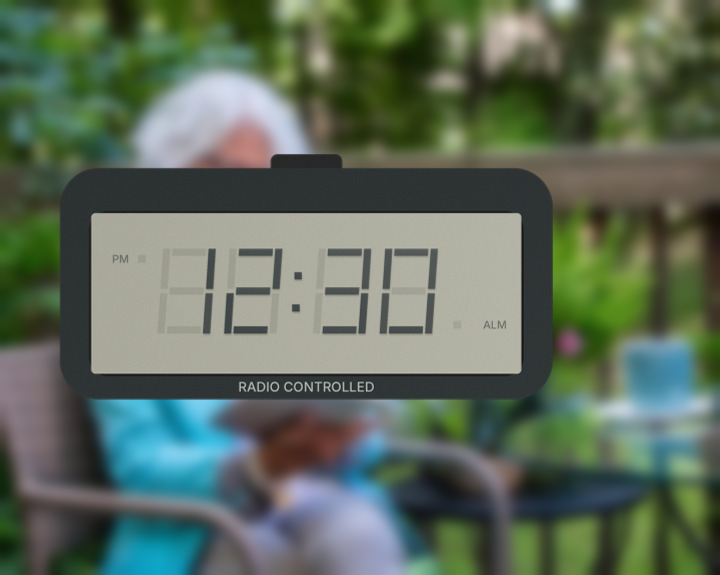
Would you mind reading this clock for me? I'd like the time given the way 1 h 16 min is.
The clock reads 12 h 30 min
